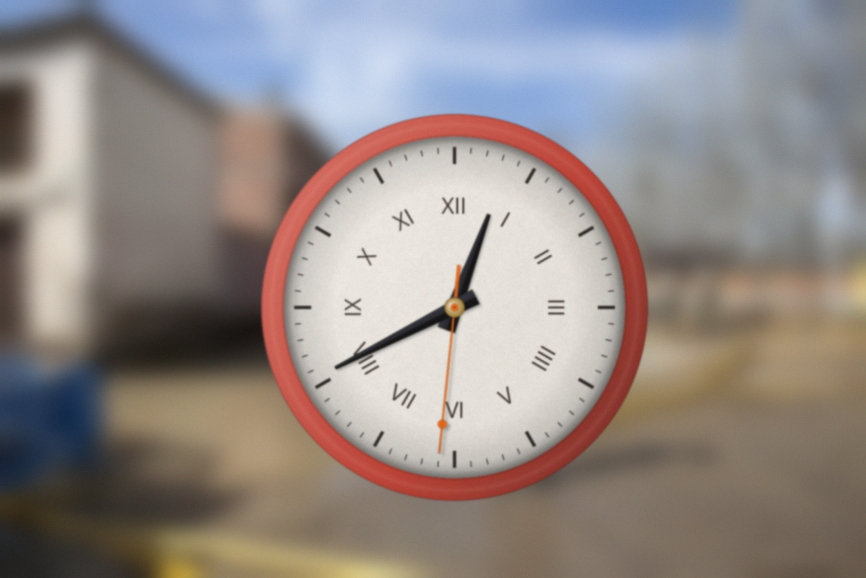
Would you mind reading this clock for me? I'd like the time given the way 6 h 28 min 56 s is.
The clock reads 12 h 40 min 31 s
